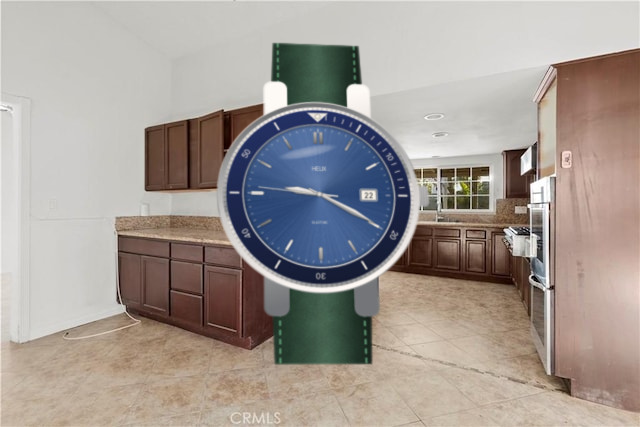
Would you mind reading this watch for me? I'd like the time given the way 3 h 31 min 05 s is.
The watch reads 9 h 19 min 46 s
